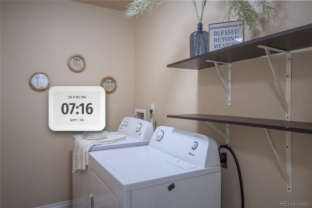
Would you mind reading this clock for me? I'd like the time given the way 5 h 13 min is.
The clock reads 7 h 16 min
